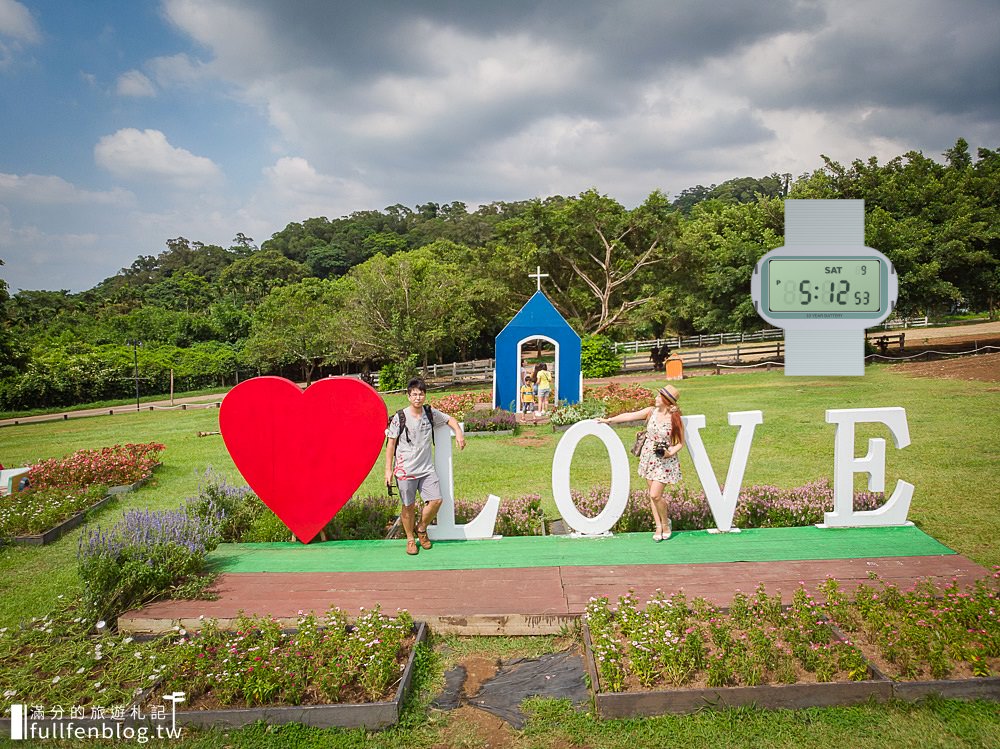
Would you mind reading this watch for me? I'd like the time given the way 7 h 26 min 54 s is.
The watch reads 5 h 12 min 53 s
